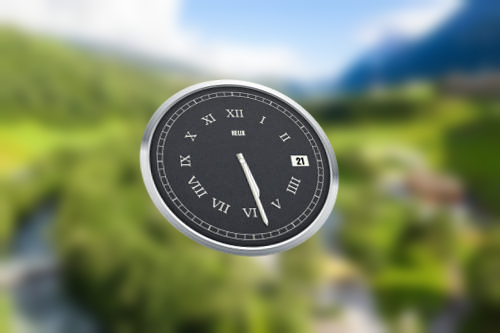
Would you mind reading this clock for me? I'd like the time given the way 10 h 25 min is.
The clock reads 5 h 28 min
